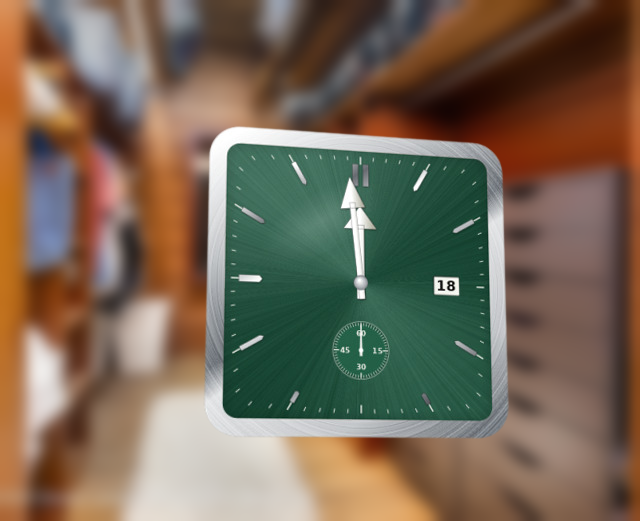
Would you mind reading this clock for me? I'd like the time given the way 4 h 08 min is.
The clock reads 11 h 59 min
